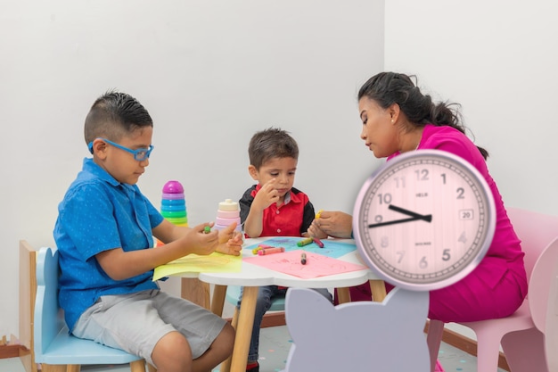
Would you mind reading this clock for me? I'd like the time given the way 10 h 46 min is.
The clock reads 9 h 44 min
